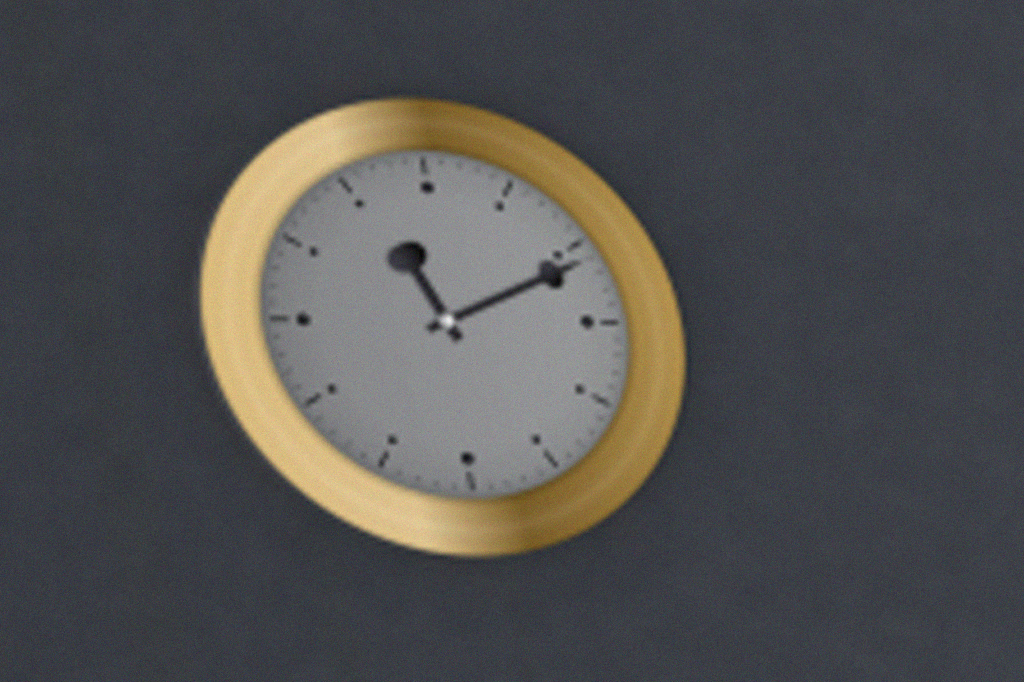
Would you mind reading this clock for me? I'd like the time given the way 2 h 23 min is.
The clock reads 11 h 11 min
